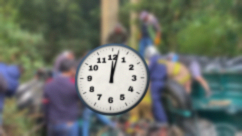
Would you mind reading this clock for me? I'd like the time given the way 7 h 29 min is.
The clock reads 12 h 02 min
